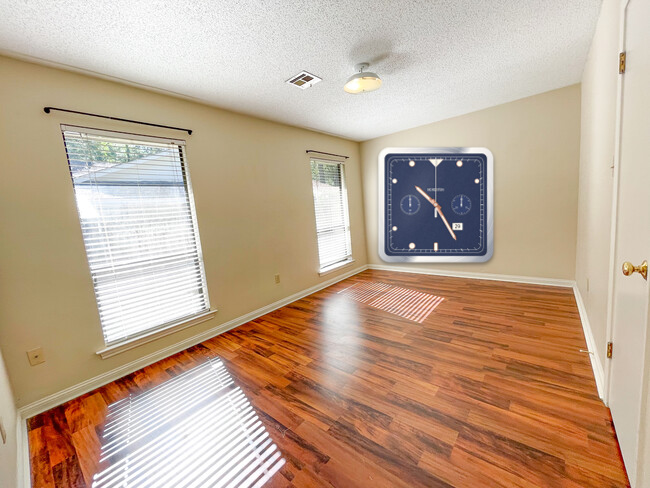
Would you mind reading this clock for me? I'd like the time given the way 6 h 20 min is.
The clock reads 10 h 25 min
